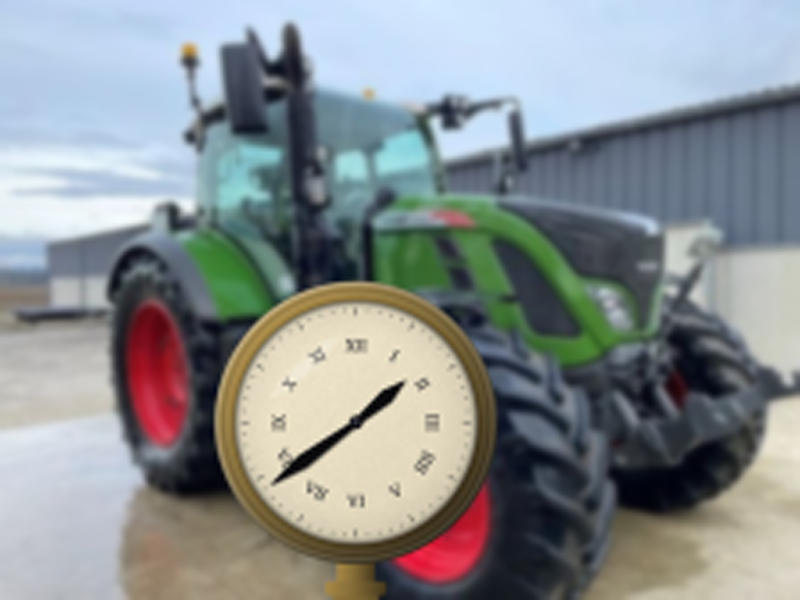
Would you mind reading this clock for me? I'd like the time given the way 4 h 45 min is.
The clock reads 1 h 39 min
